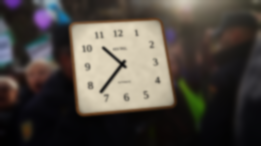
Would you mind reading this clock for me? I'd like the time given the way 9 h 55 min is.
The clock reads 10 h 37 min
